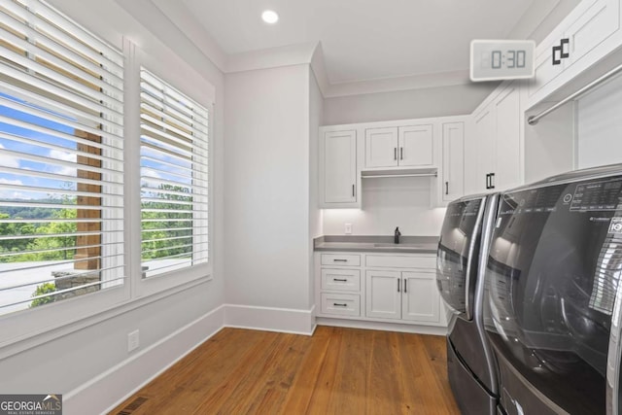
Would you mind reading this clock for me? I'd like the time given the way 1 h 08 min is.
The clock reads 0 h 30 min
